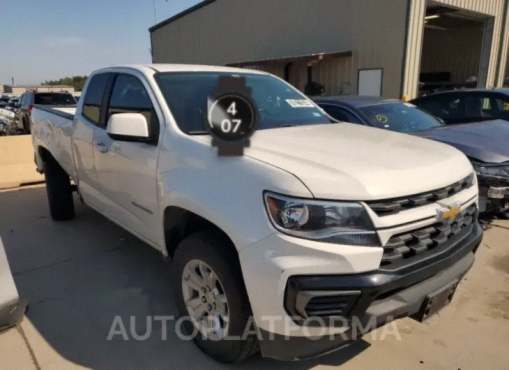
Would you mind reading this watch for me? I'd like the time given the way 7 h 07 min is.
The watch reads 4 h 07 min
